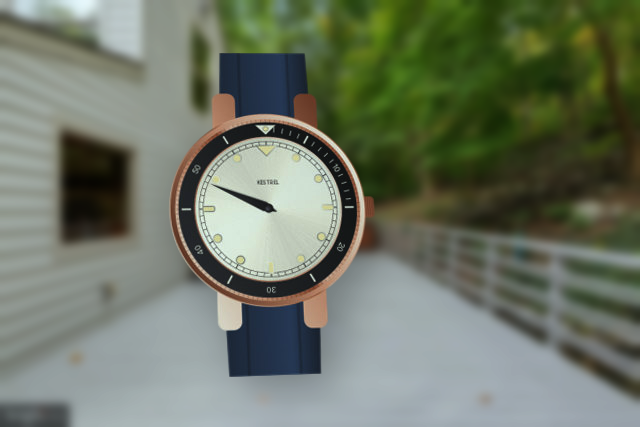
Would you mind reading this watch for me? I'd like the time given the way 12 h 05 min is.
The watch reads 9 h 49 min
